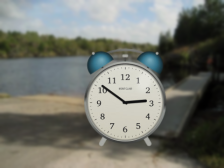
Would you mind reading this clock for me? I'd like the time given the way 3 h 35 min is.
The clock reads 2 h 51 min
